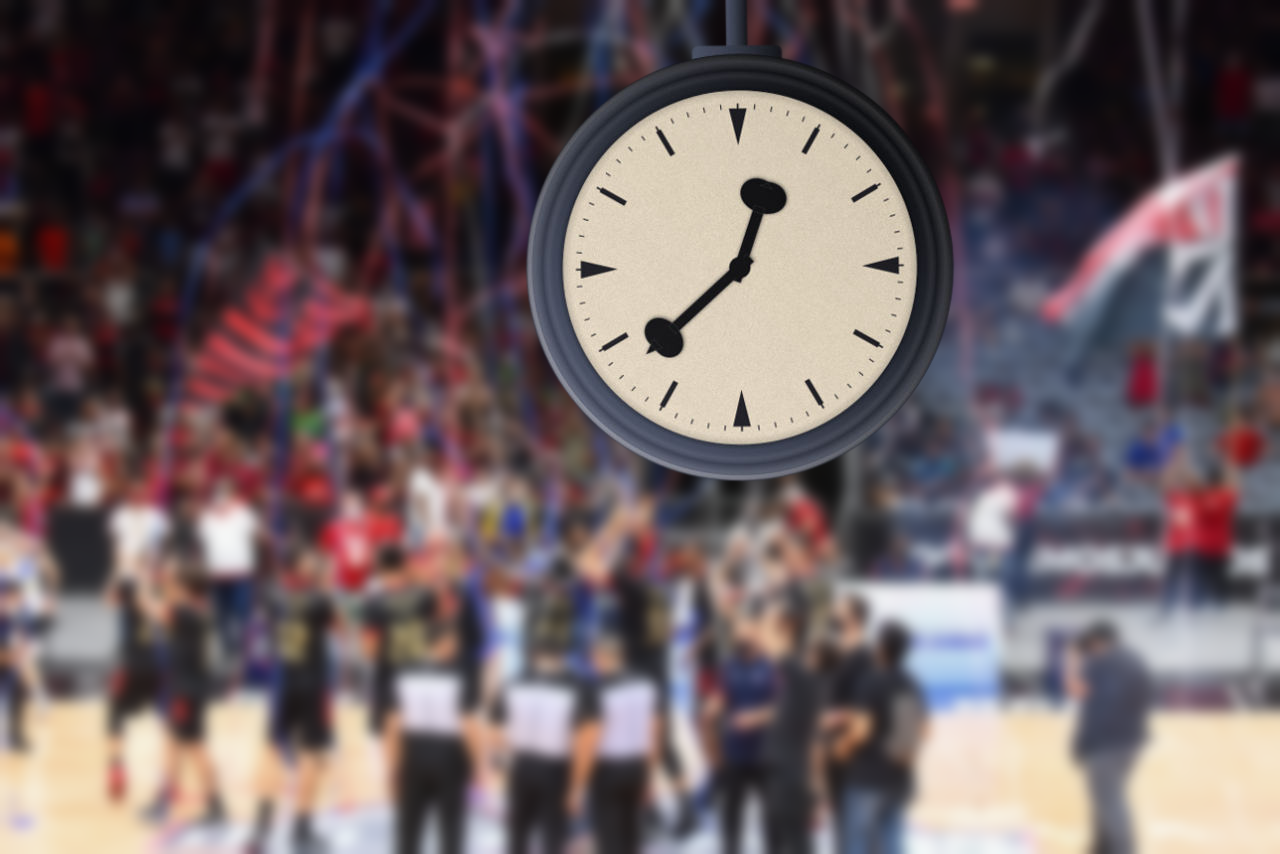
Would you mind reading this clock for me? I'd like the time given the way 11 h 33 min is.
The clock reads 12 h 38 min
